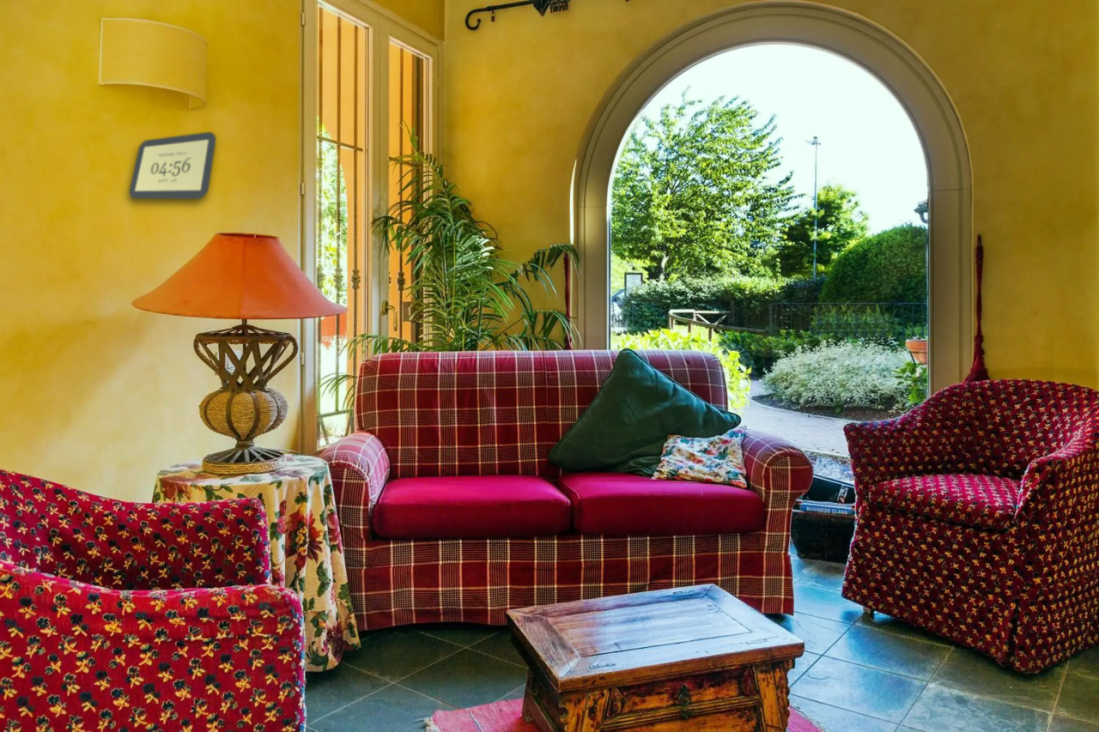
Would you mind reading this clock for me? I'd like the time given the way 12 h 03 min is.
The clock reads 4 h 56 min
